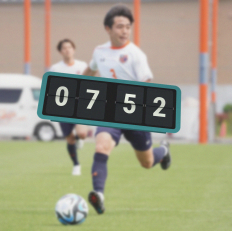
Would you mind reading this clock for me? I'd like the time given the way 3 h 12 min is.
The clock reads 7 h 52 min
